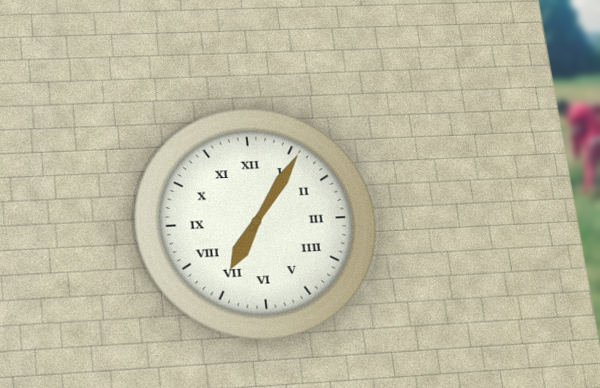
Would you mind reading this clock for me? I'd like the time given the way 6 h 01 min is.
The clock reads 7 h 06 min
